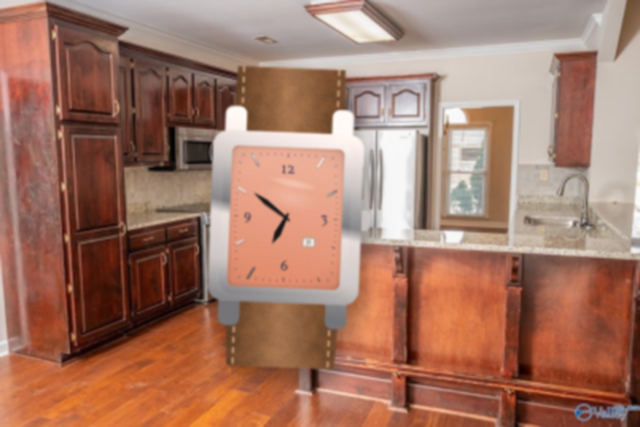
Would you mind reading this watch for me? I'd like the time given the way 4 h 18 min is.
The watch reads 6 h 51 min
